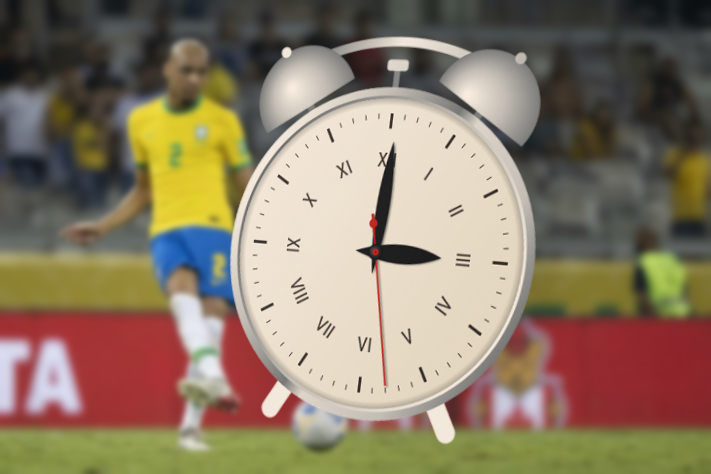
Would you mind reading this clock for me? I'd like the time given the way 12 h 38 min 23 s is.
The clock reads 3 h 00 min 28 s
